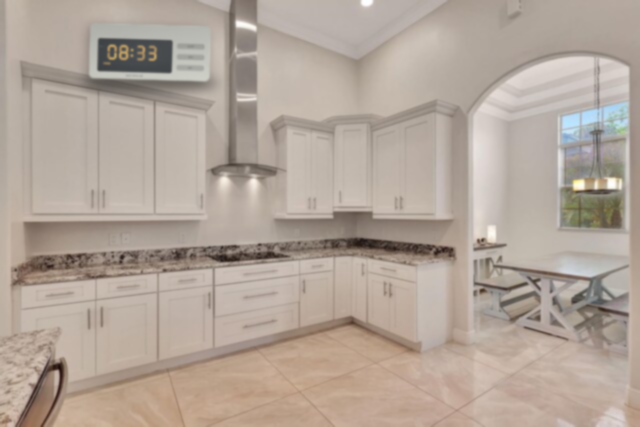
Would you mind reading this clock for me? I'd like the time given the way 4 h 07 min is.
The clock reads 8 h 33 min
